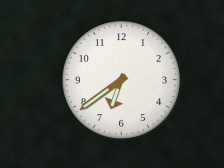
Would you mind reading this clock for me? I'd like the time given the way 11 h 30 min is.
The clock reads 6 h 39 min
